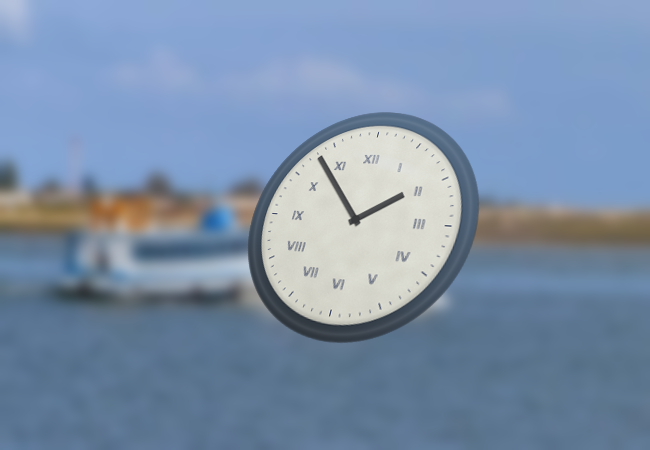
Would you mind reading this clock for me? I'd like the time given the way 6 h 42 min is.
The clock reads 1 h 53 min
